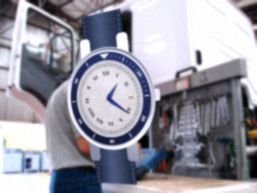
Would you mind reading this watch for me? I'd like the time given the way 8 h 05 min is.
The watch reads 1 h 21 min
